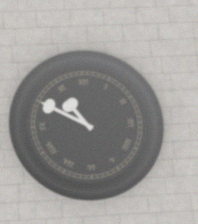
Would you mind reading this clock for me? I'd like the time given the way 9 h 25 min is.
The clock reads 10 h 50 min
